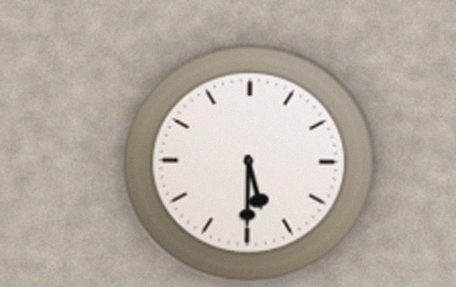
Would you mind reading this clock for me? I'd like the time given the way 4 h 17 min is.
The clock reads 5 h 30 min
